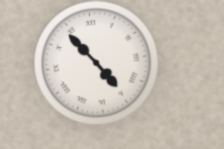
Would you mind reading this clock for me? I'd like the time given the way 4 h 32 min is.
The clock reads 4 h 54 min
